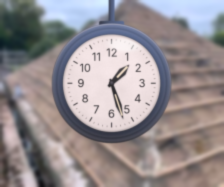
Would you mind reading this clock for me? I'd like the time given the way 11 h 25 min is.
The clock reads 1 h 27 min
